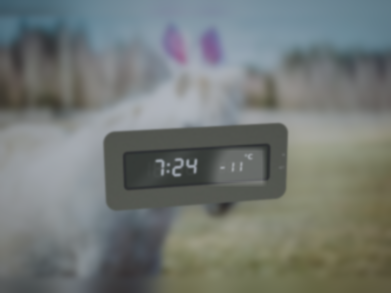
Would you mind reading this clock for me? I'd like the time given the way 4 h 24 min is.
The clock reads 7 h 24 min
